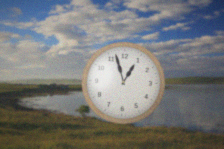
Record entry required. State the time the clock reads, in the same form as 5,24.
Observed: 12,57
